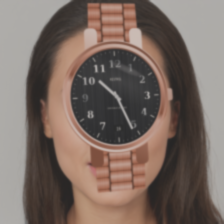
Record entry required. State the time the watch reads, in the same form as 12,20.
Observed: 10,26
